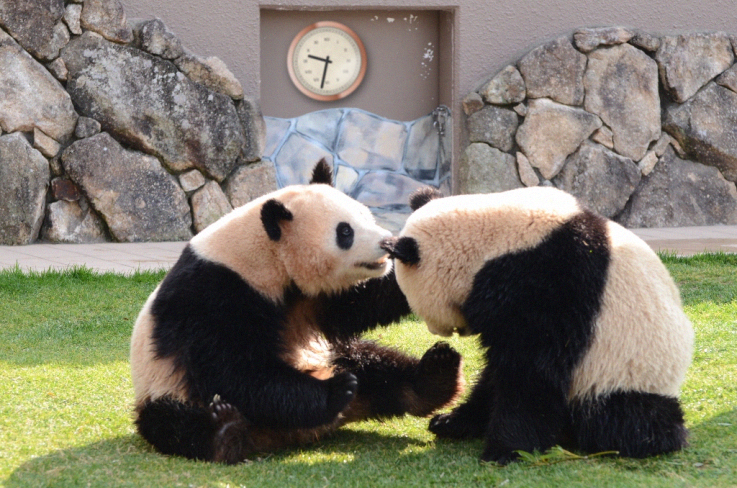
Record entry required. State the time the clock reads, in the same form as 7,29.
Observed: 9,32
